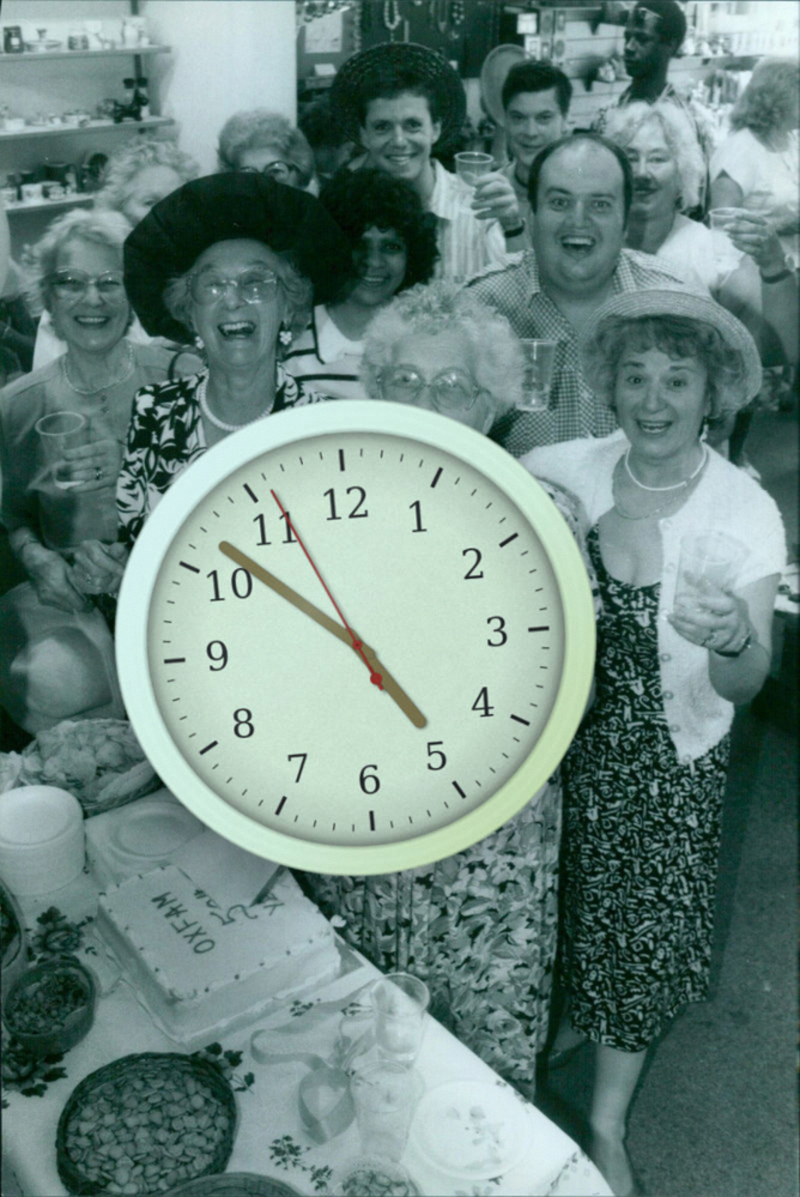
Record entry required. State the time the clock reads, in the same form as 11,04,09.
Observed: 4,51,56
